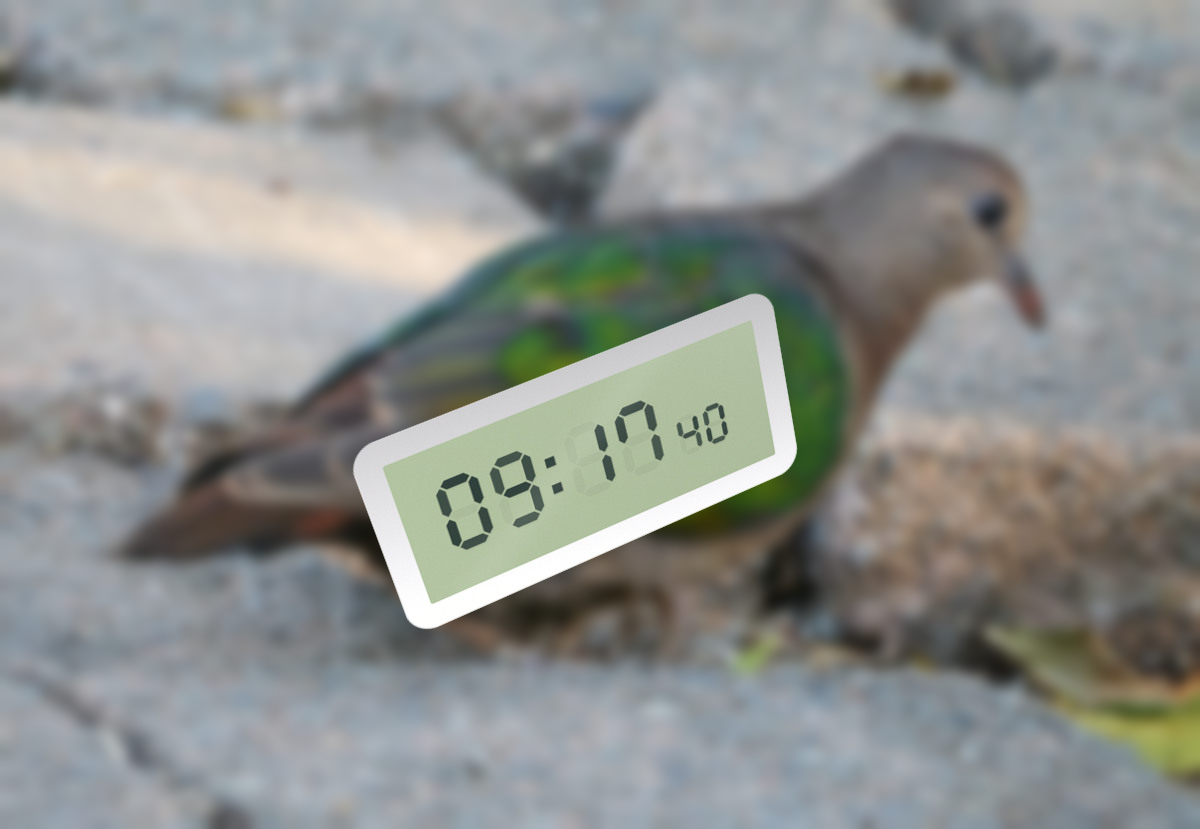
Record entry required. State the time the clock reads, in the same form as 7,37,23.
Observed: 9,17,40
